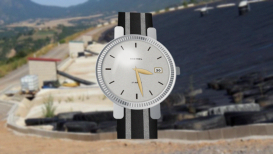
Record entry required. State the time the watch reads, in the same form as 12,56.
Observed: 3,28
